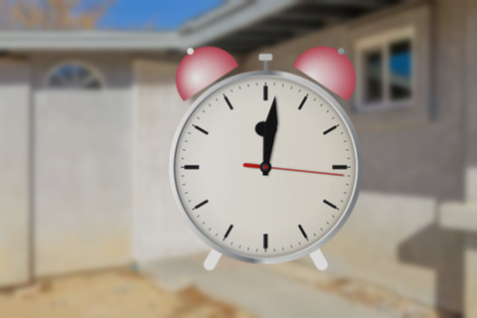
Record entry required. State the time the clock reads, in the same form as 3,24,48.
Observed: 12,01,16
